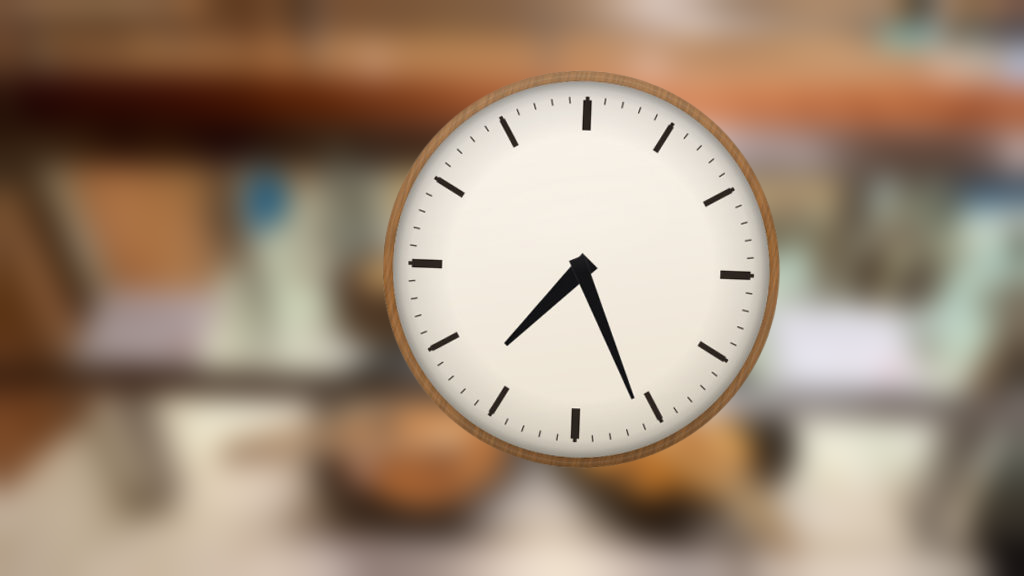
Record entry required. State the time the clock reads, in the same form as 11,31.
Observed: 7,26
